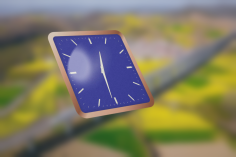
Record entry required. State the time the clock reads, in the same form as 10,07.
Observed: 12,31
